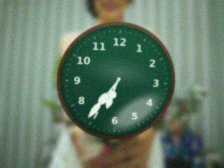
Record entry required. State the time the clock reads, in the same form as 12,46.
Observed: 6,36
